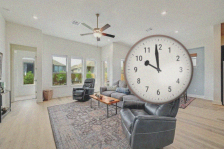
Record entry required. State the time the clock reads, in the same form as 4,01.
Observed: 9,59
